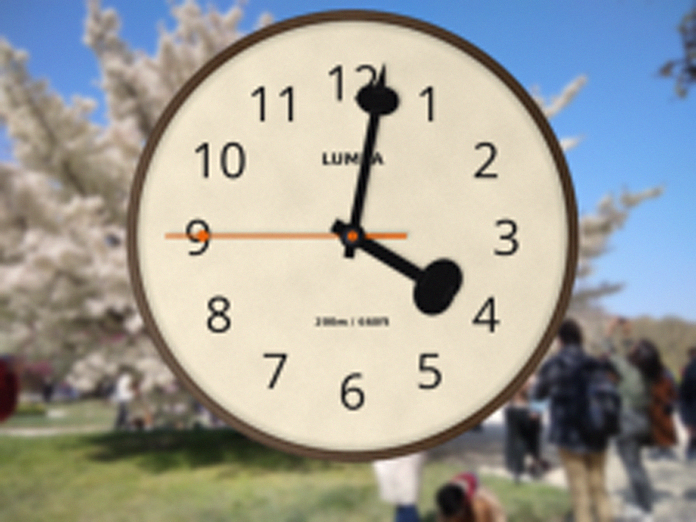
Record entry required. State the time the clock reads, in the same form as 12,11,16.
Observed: 4,01,45
